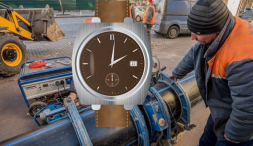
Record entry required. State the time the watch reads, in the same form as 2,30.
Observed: 2,01
